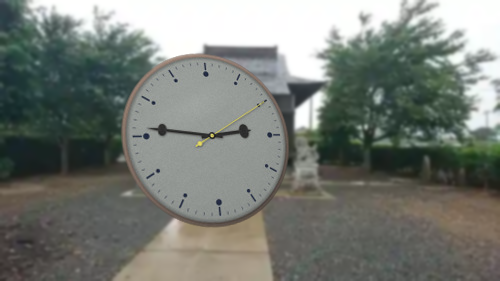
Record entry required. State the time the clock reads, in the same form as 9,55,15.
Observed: 2,46,10
